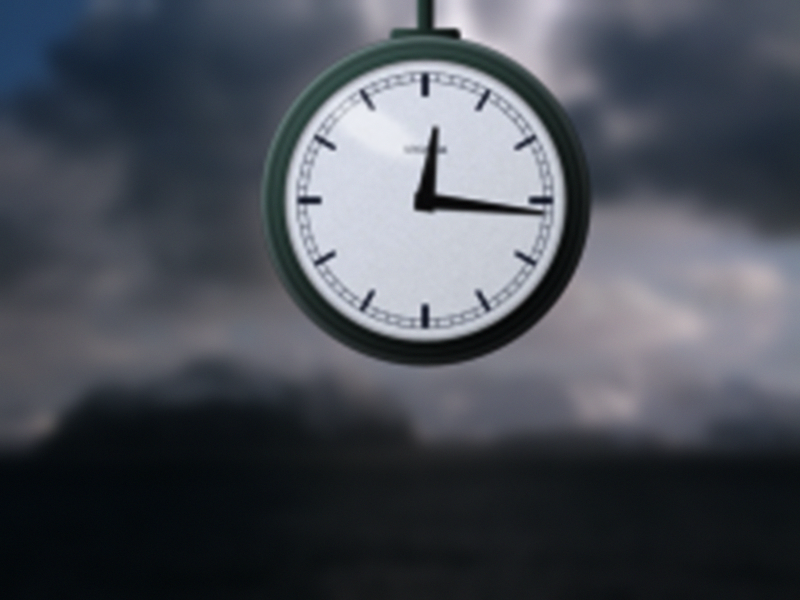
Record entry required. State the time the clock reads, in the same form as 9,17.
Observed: 12,16
